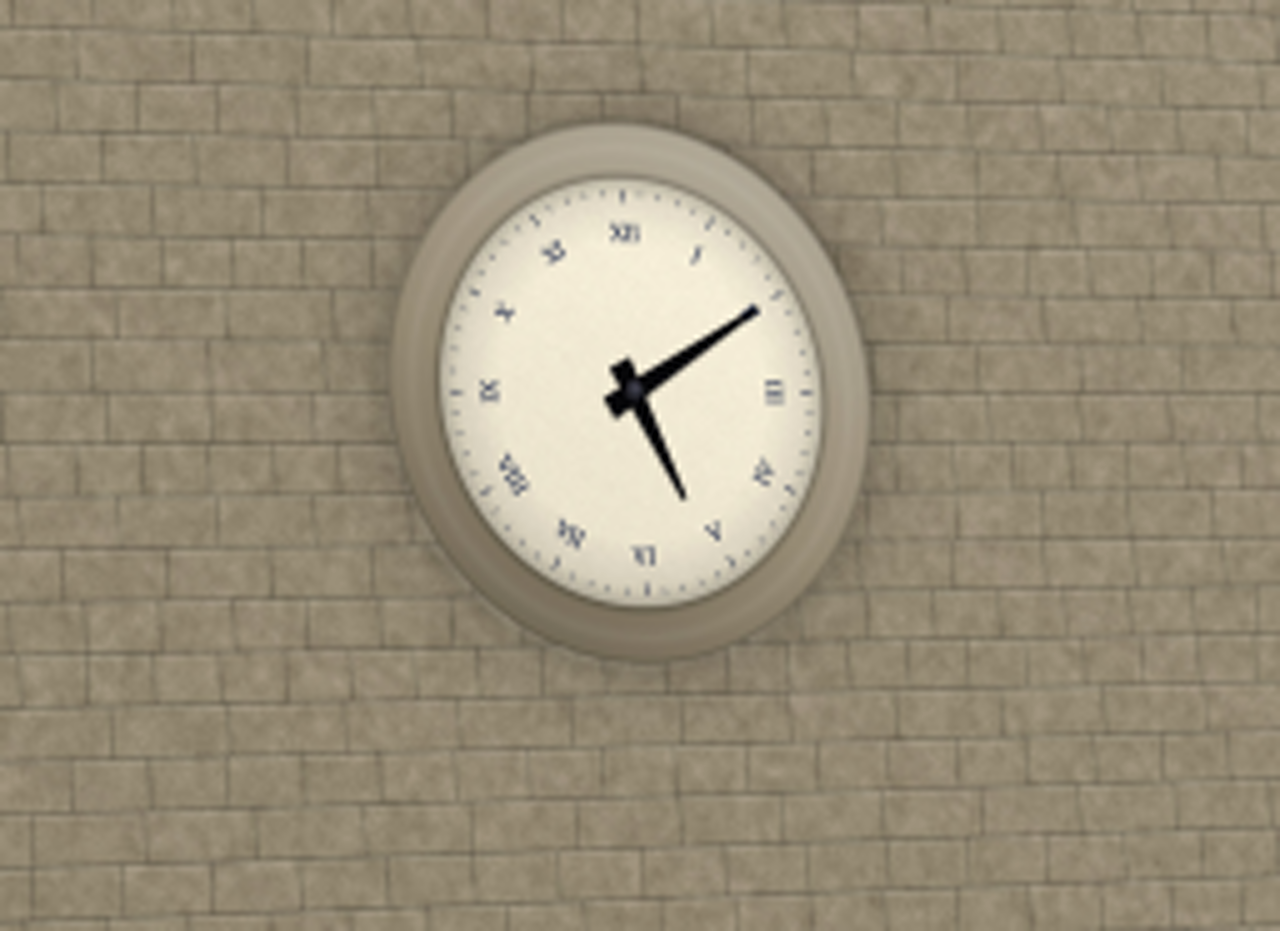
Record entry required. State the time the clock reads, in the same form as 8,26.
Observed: 5,10
